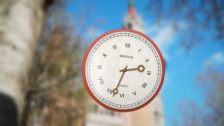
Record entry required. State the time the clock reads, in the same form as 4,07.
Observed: 2,33
